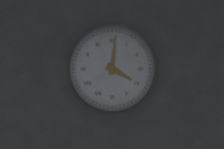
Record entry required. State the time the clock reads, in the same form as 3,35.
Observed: 4,01
